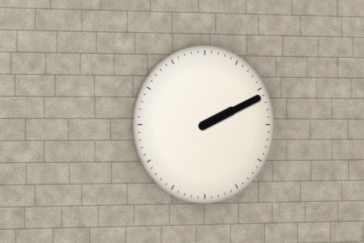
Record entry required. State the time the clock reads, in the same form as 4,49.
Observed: 2,11
